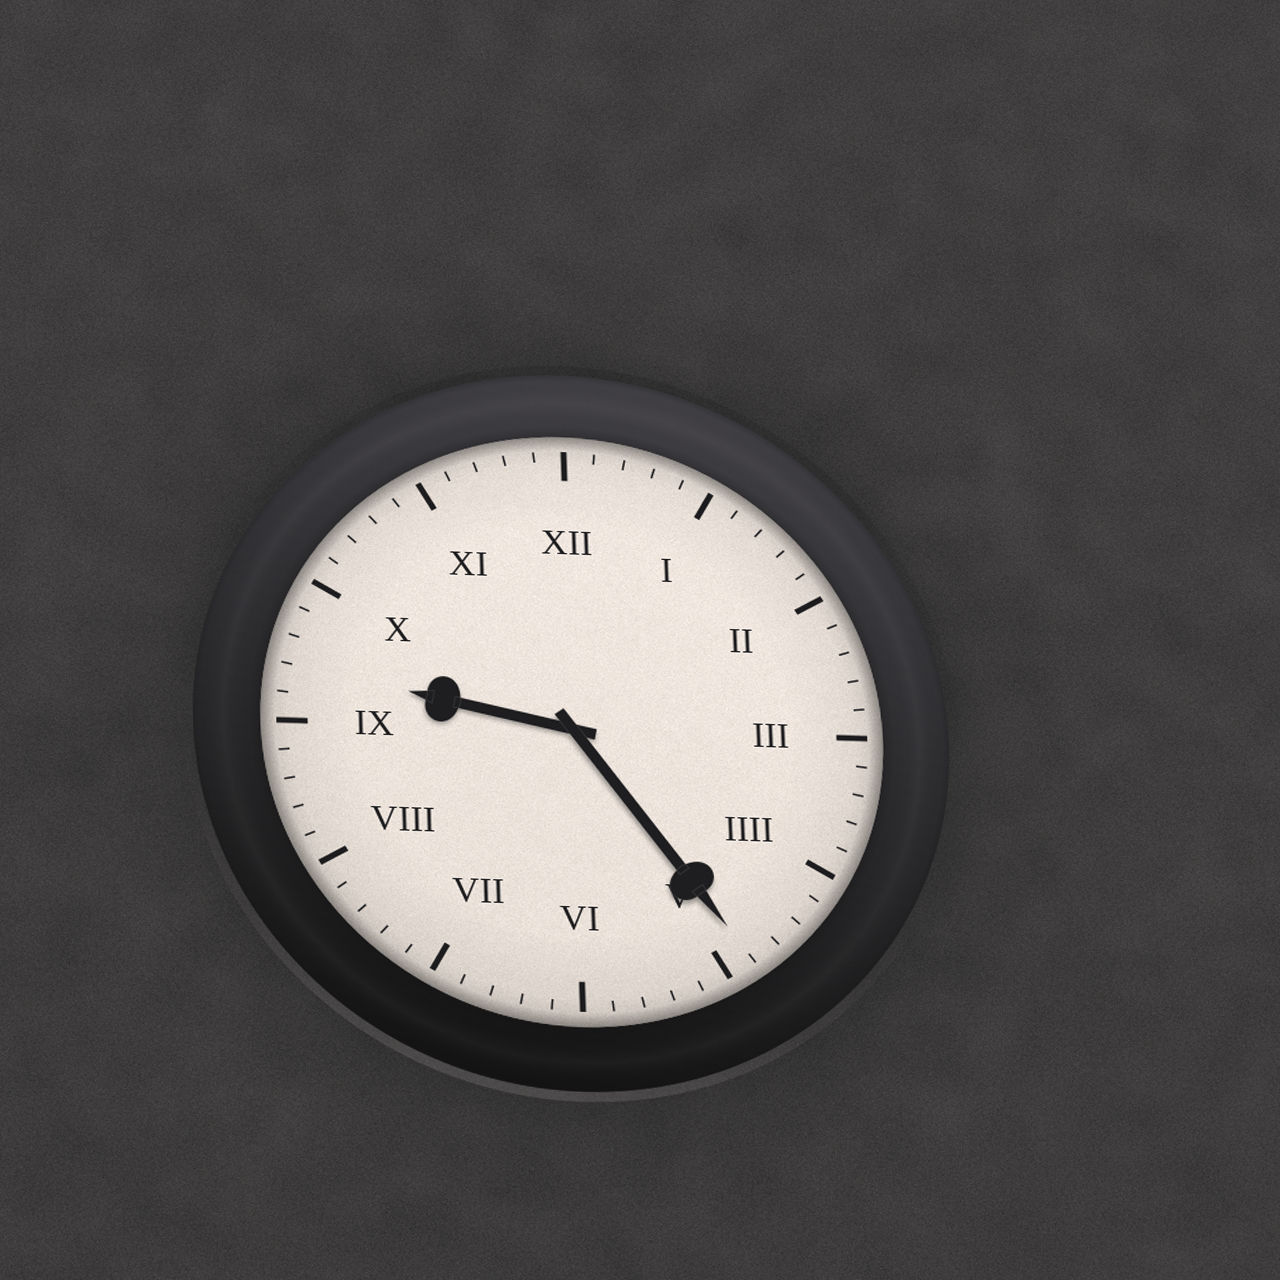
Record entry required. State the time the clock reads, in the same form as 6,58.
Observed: 9,24
